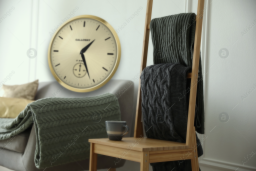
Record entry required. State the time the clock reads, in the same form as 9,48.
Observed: 1,26
